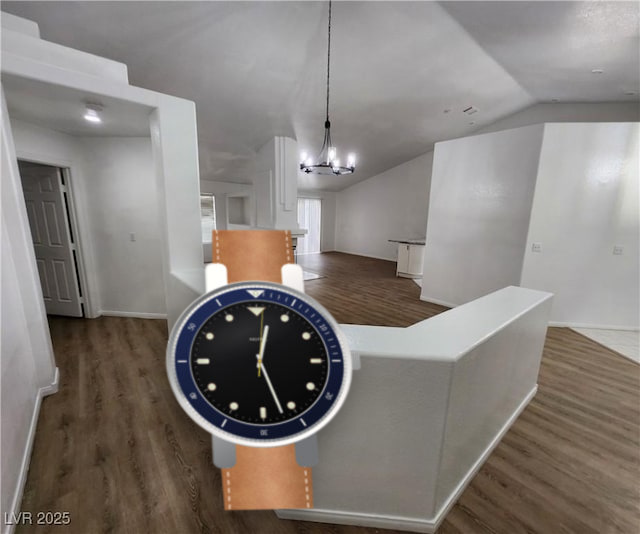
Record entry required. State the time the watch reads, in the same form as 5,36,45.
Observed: 12,27,01
